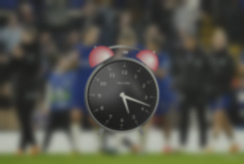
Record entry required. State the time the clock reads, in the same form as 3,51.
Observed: 5,18
